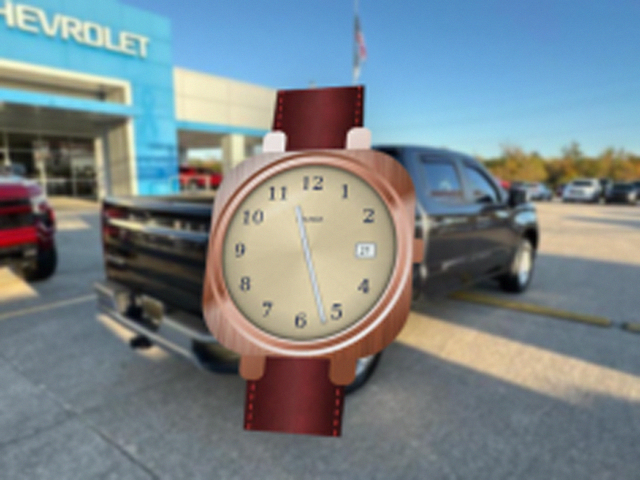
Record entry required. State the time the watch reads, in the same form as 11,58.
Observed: 11,27
